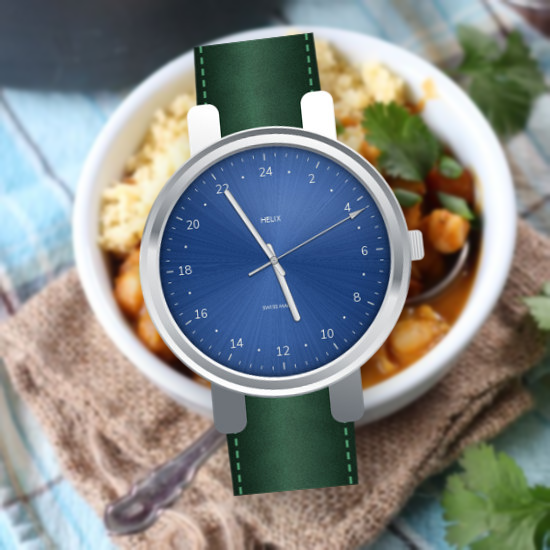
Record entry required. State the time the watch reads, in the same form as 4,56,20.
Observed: 10,55,11
